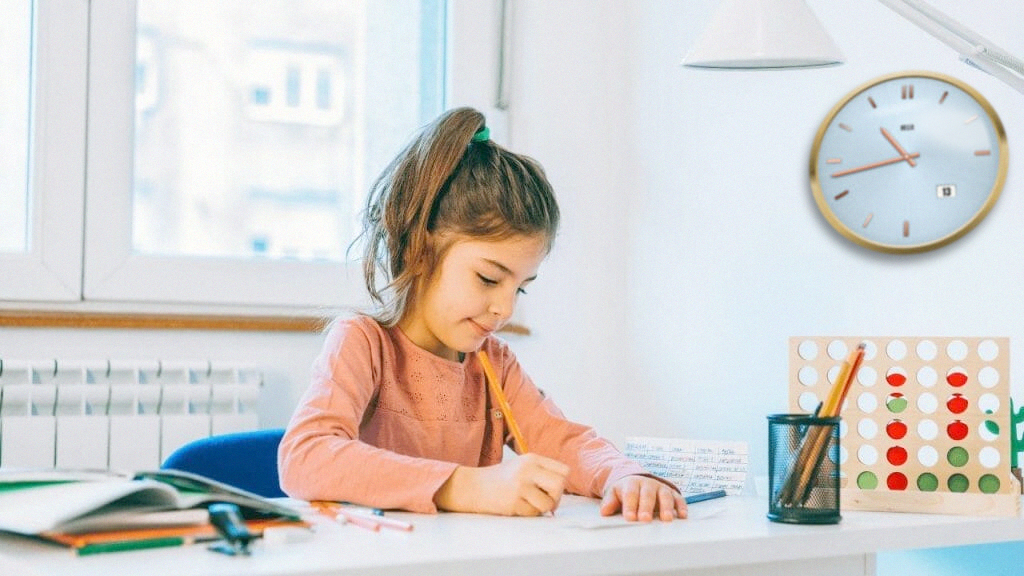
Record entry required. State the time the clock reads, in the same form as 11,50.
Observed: 10,43
